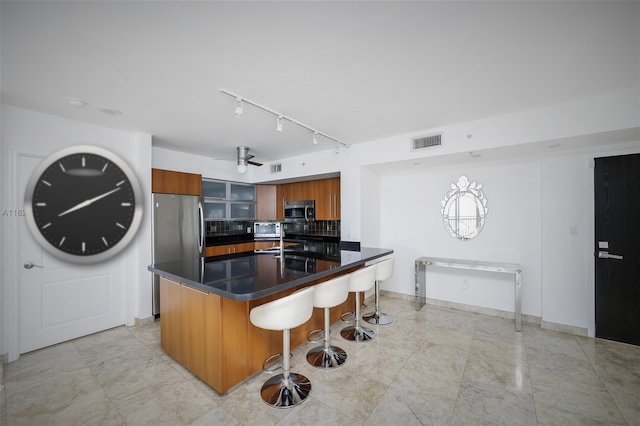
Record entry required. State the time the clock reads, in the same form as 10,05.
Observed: 8,11
